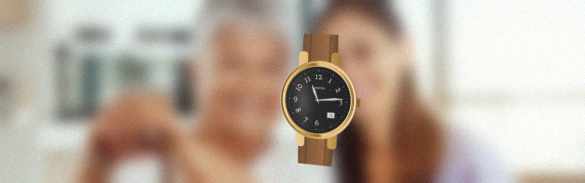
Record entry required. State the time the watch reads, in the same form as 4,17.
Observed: 11,14
